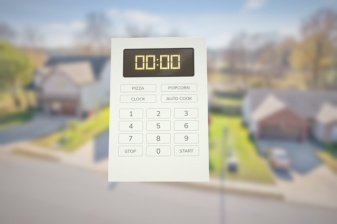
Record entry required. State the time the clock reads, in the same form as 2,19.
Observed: 0,00
